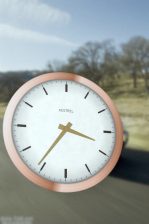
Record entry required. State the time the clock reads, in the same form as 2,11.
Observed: 3,36
